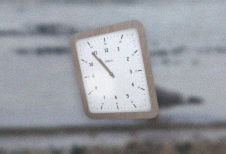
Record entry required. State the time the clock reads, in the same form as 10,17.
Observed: 10,54
